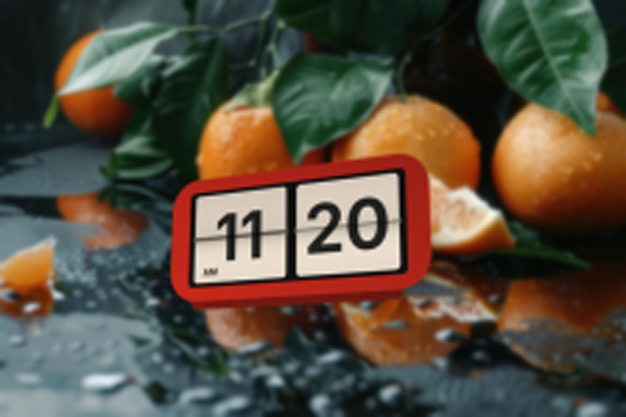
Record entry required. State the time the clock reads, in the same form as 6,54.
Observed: 11,20
